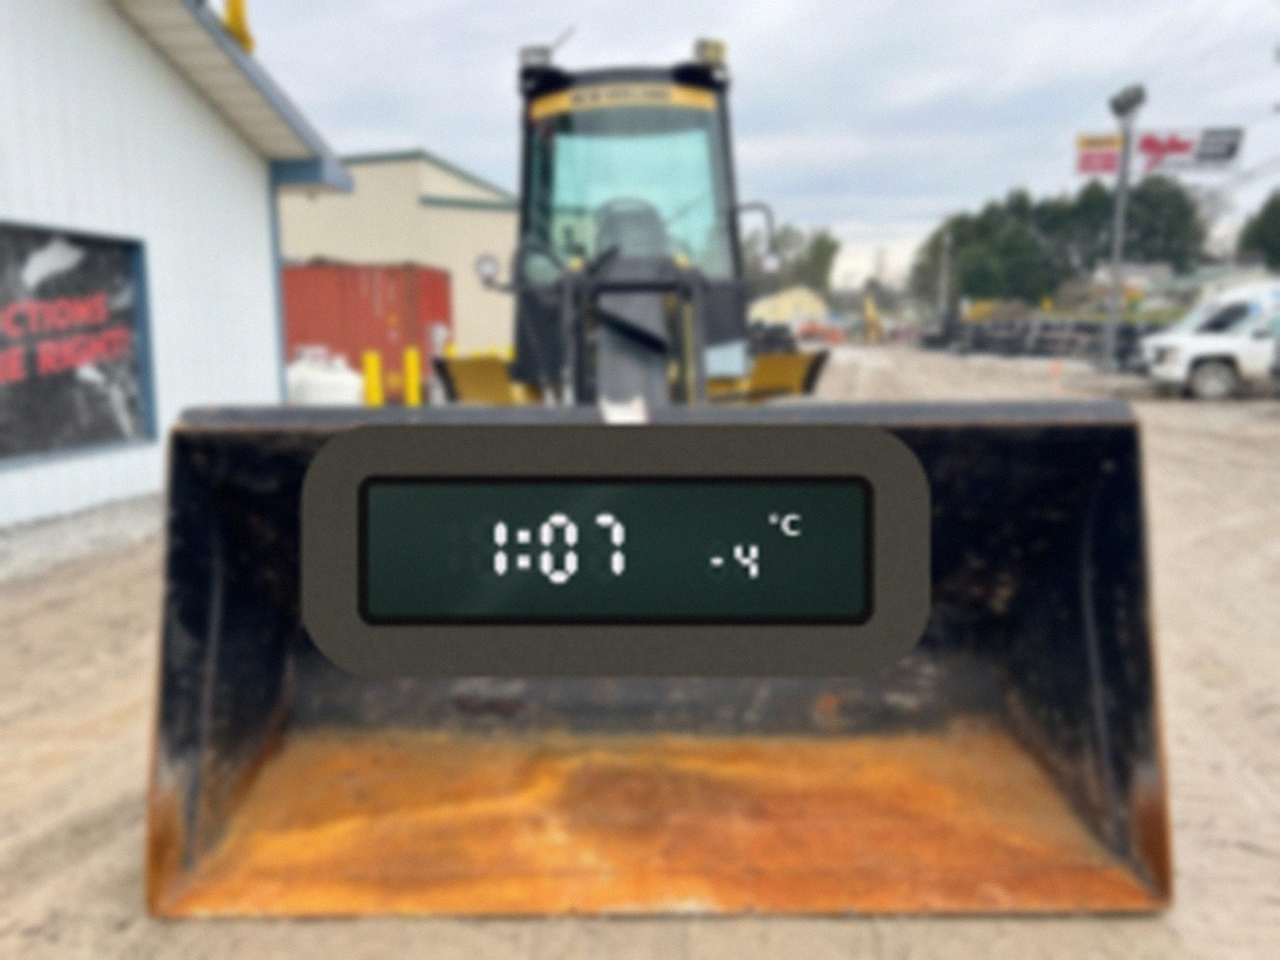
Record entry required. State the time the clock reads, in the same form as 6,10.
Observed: 1,07
